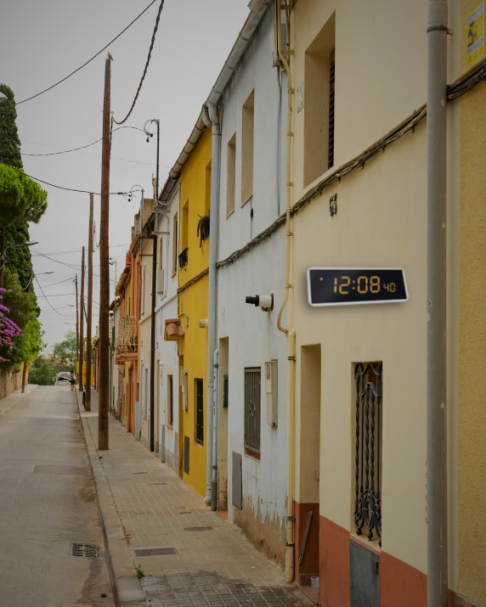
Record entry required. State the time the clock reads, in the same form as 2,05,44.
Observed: 12,08,40
